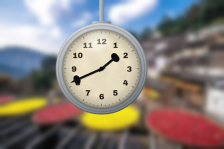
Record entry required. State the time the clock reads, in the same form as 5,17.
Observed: 1,41
